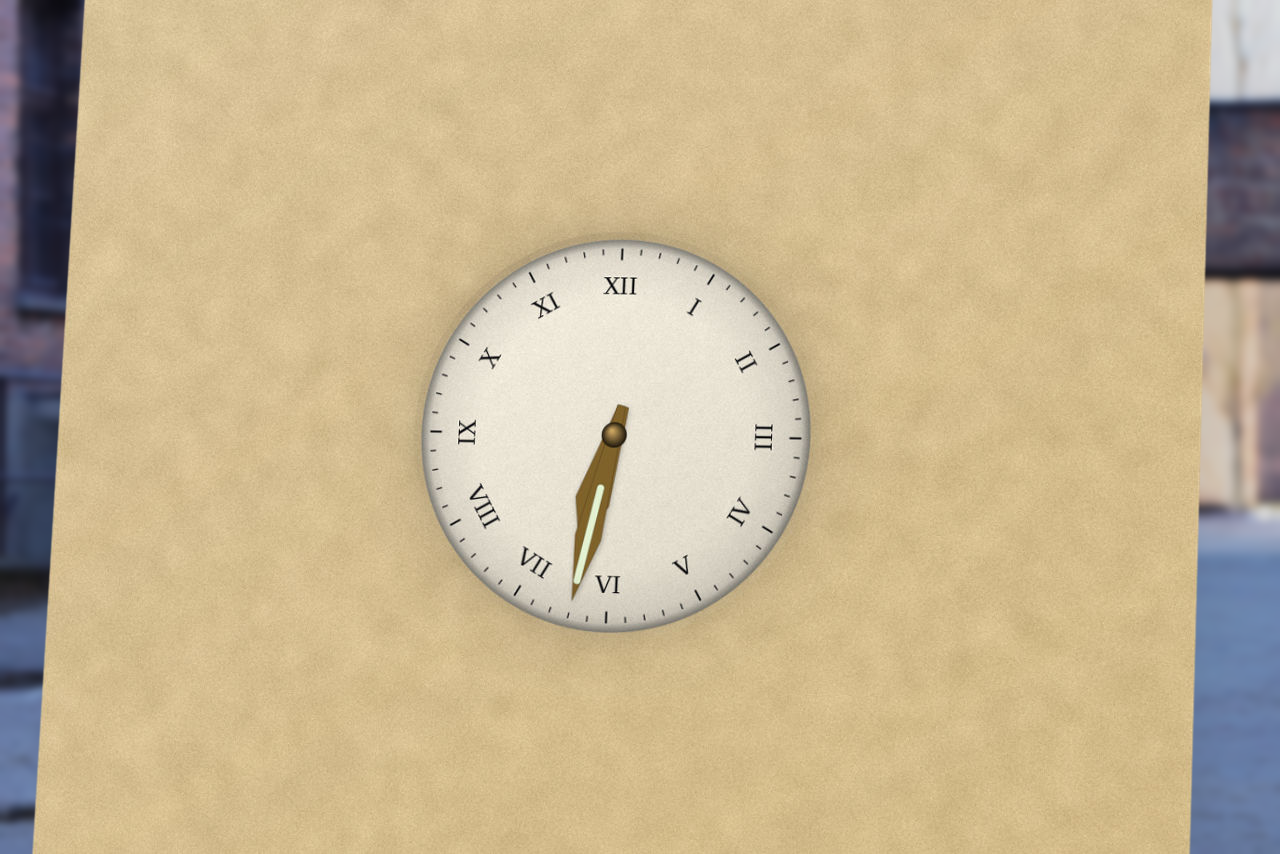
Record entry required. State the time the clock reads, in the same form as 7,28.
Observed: 6,32
